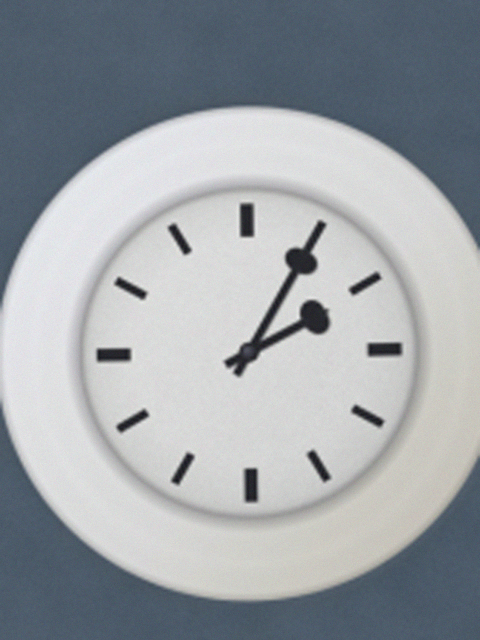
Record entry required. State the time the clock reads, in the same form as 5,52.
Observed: 2,05
